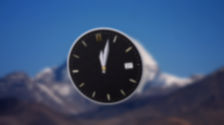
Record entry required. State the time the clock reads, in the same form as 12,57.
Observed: 12,03
